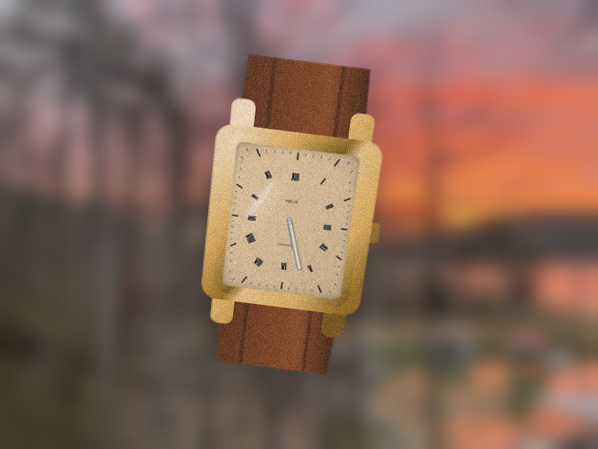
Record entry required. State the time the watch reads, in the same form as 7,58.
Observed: 5,27
